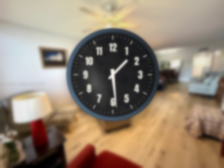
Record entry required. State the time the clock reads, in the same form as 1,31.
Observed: 1,29
